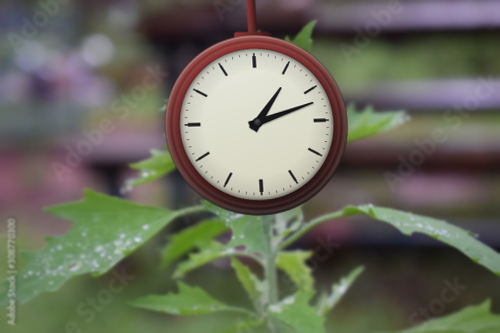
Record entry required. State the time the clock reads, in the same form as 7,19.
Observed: 1,12
